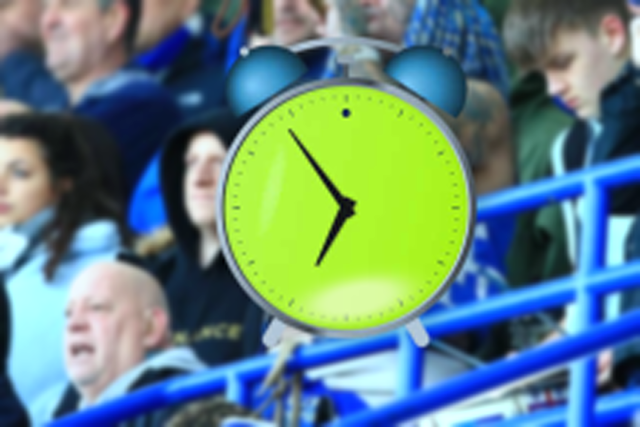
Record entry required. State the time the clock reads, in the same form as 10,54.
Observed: 6,54
